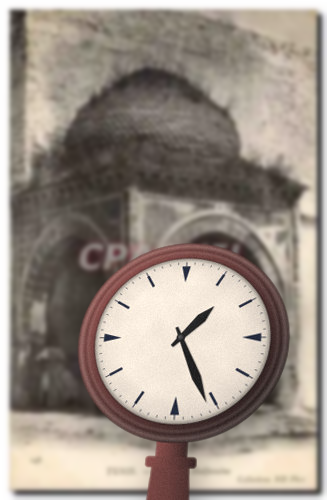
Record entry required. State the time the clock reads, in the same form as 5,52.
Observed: 1,26
